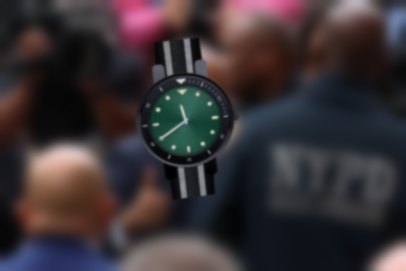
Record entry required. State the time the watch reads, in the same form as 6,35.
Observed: 11,40
